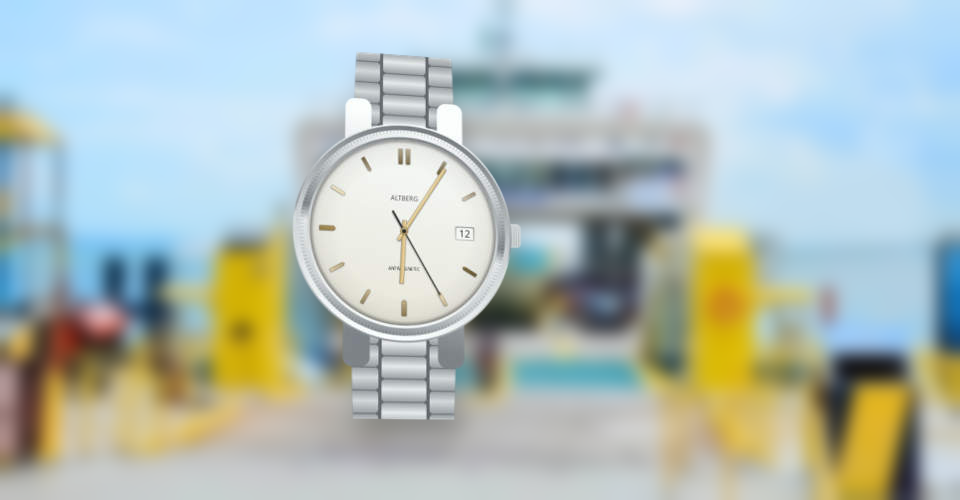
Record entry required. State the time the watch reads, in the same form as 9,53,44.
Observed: 6,05,25
